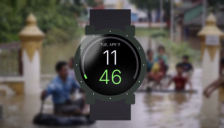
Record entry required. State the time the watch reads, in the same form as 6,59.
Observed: 11,46
